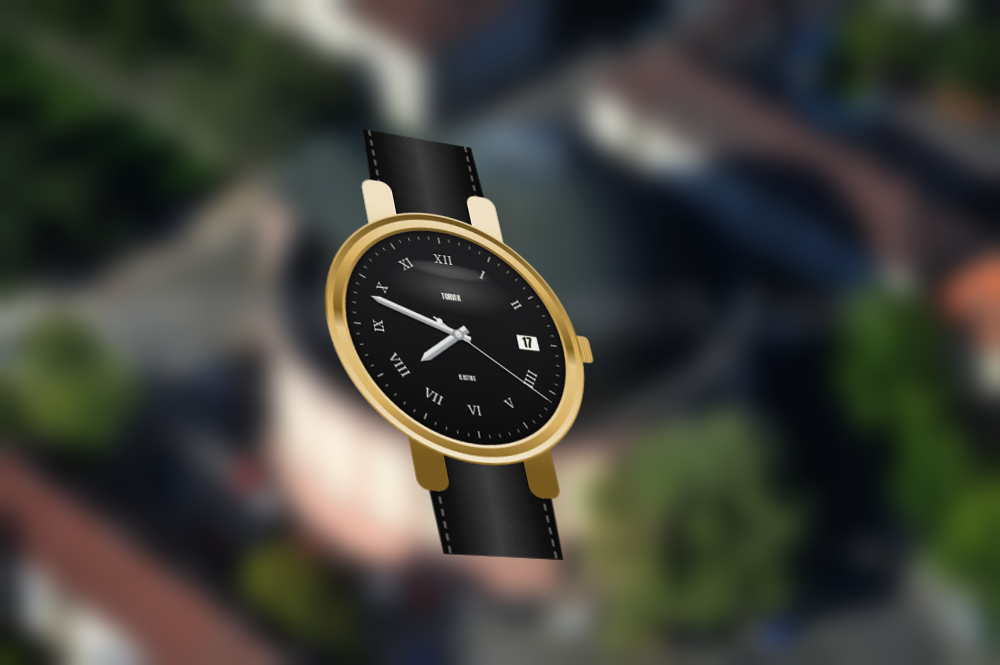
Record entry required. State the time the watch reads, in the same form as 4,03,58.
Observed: 7,48,21
